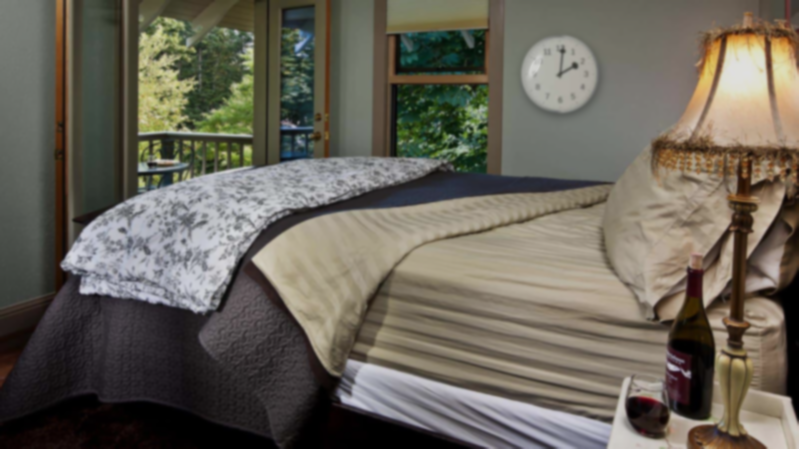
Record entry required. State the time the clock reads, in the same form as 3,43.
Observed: 2,01
